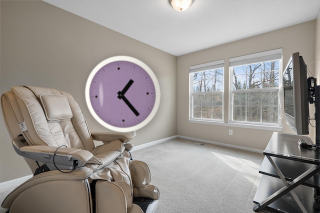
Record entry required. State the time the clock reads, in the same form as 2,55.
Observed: 1,24
